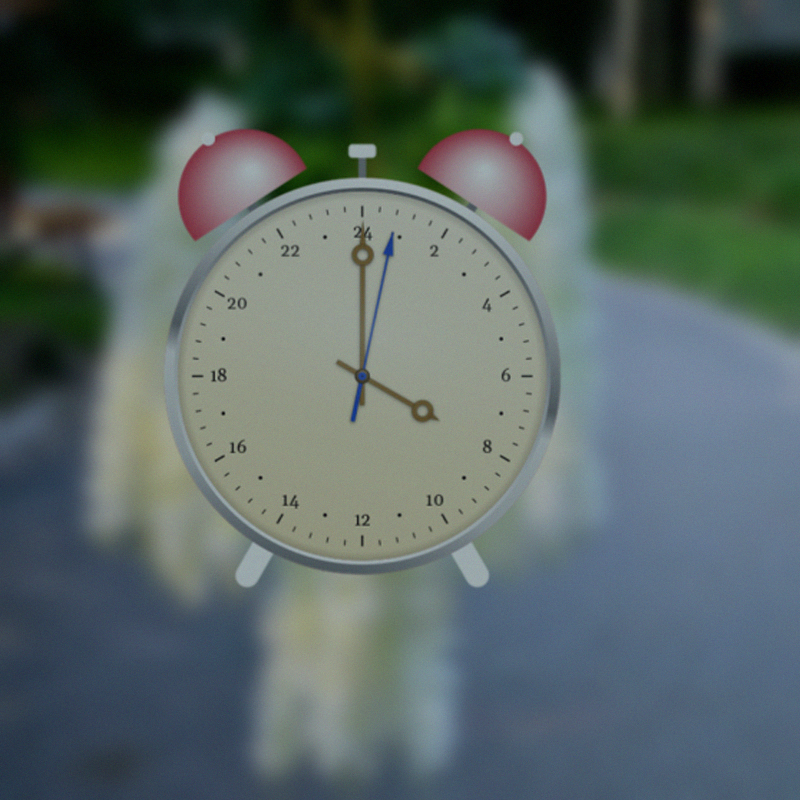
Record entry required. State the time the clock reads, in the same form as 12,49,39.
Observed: 8,00,02
